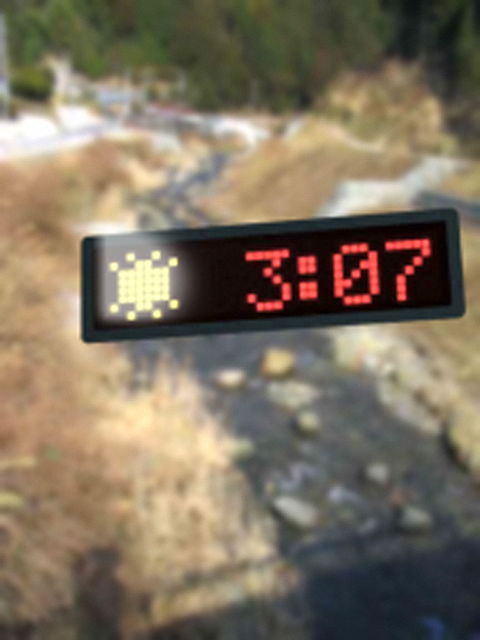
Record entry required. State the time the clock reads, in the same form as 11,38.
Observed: 3,07
